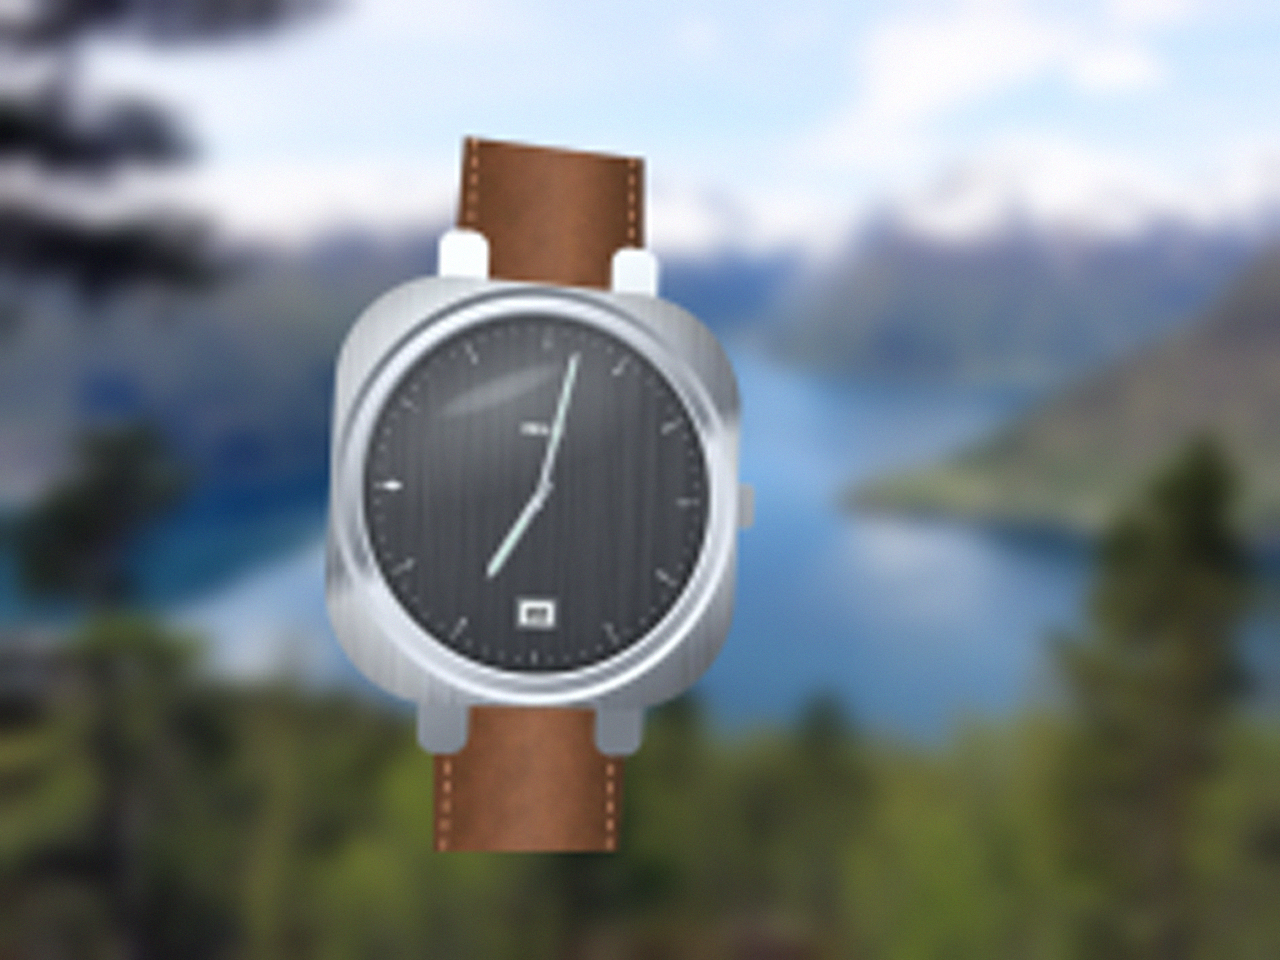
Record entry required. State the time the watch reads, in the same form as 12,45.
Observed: 7,02
